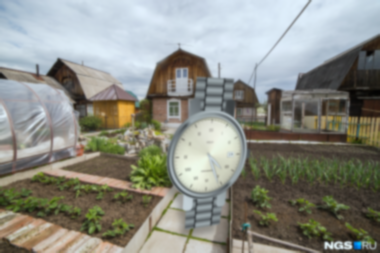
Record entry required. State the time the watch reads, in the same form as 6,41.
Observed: 4,26
